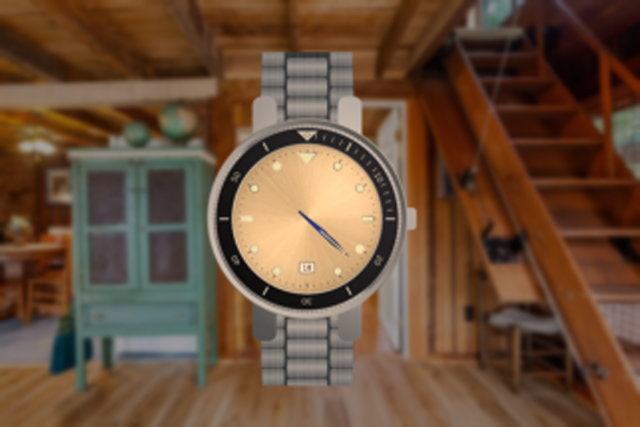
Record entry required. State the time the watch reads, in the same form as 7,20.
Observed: 4,22
